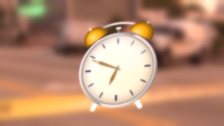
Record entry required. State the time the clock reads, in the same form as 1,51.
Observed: 6,49
